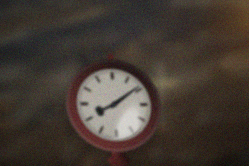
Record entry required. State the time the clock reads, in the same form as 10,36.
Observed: 8,09
